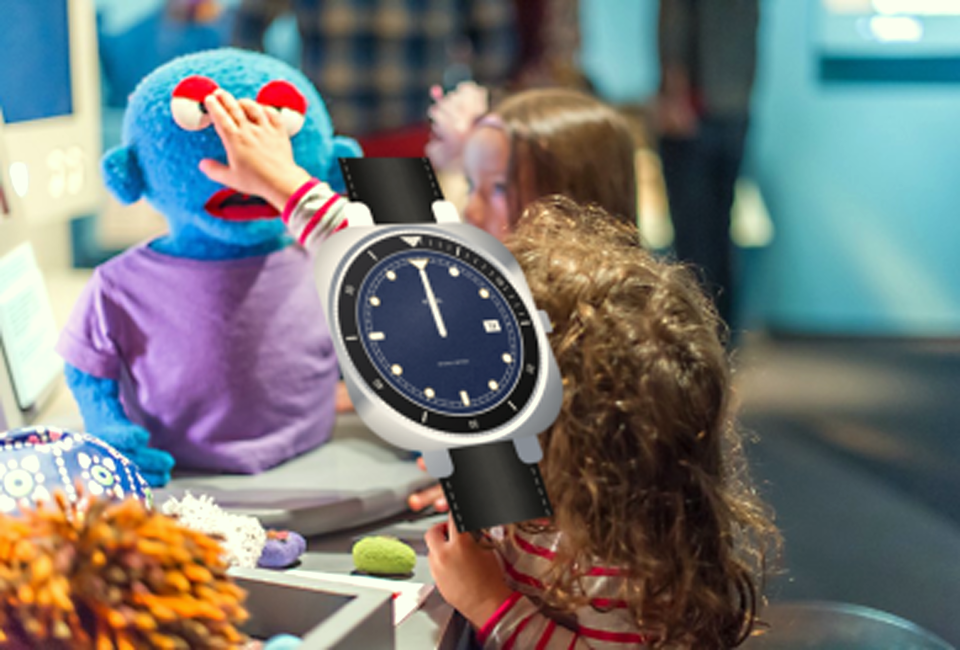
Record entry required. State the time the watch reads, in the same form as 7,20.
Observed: 12,00
